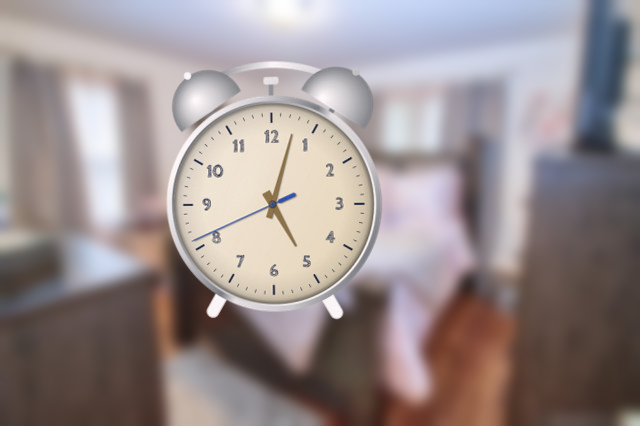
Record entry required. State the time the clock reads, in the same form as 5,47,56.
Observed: 5,02,41
